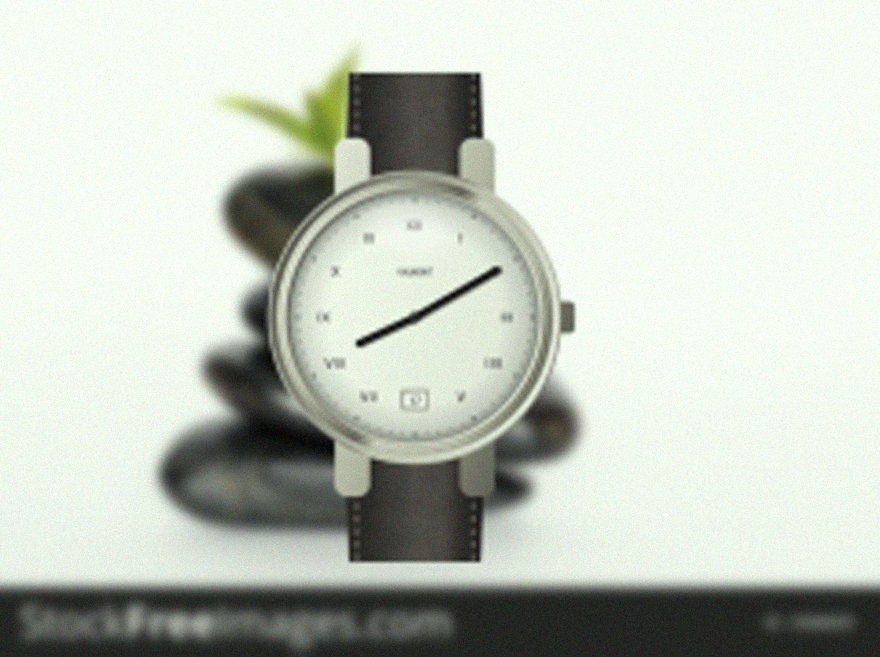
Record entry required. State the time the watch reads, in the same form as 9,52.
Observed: 8,10
